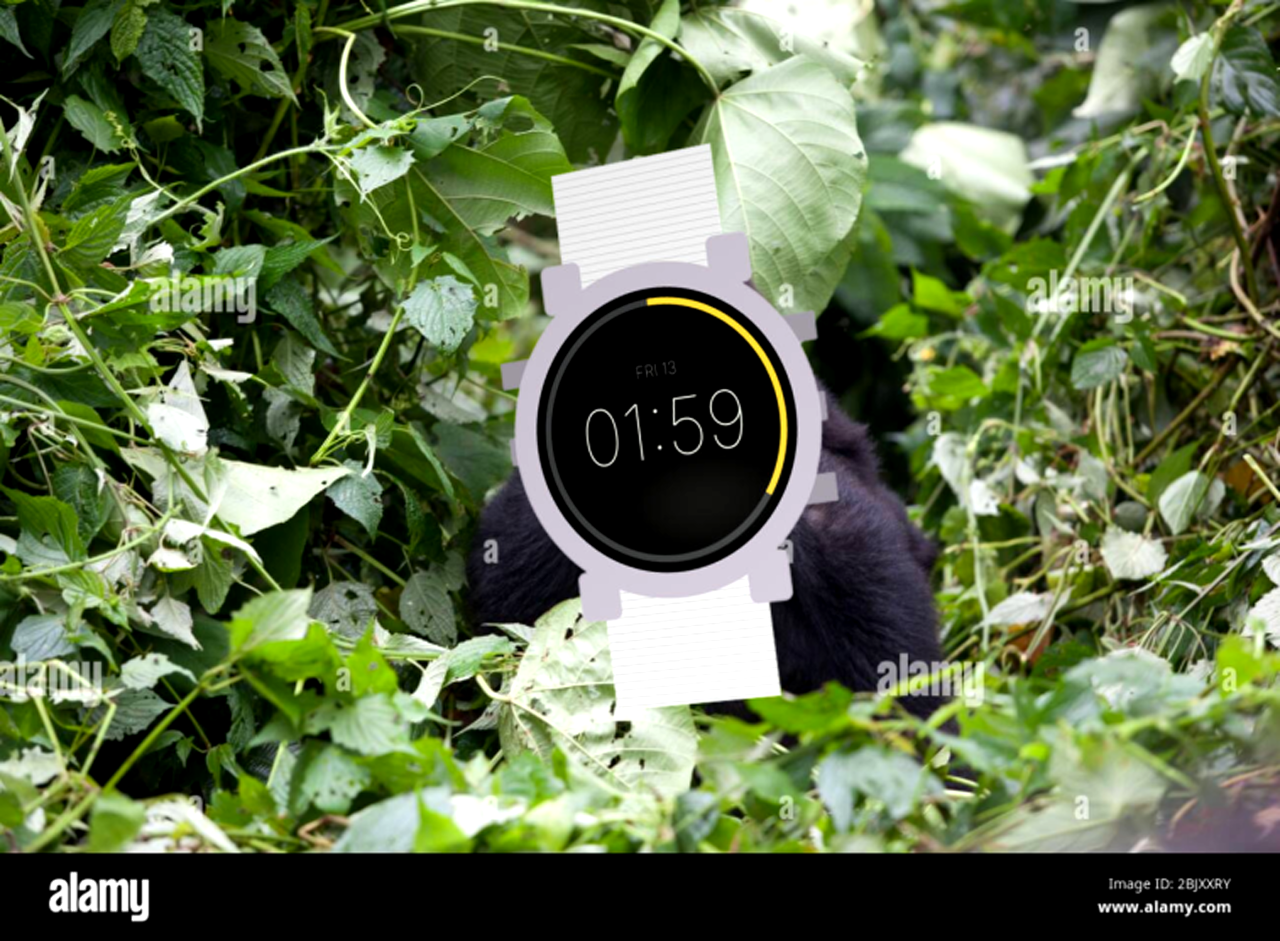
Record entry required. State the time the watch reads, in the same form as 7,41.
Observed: 1,59
